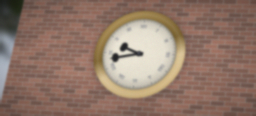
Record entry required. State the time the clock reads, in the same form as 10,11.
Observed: 9,43
